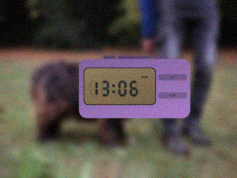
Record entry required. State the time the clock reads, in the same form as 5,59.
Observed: 13,06
